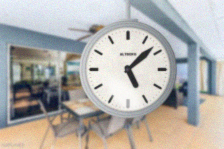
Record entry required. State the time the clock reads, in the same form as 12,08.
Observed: 5,08
